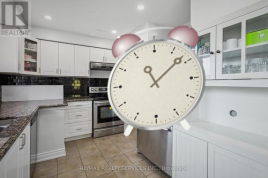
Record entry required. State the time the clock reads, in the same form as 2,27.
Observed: 11,08
